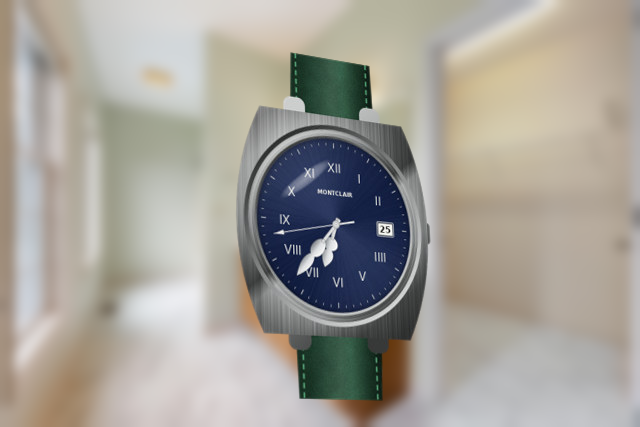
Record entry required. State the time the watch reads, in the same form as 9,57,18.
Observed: 6,36,43
